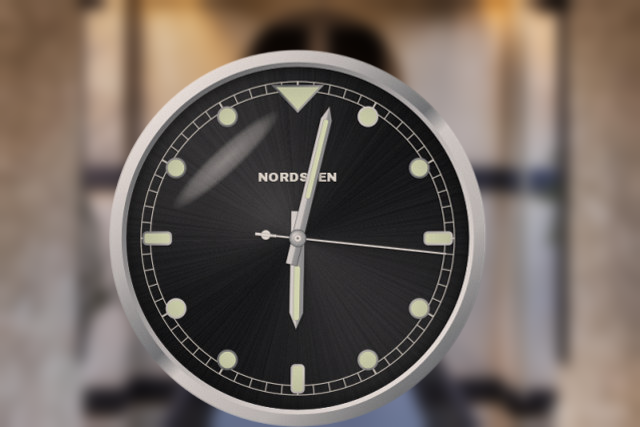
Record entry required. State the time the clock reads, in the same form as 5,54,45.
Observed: 6,02,16
